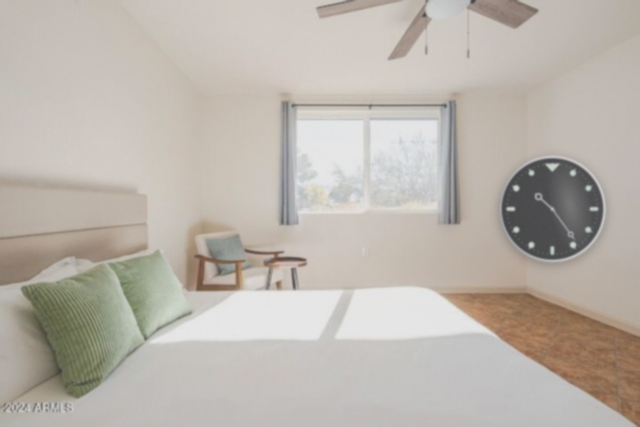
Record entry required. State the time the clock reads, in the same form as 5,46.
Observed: 10,24
